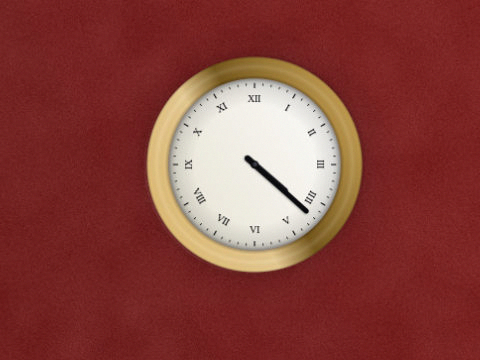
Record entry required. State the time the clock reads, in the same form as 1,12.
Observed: 4,22
